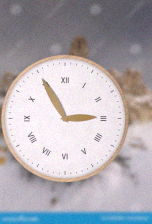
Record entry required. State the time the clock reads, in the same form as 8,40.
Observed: 2,55
